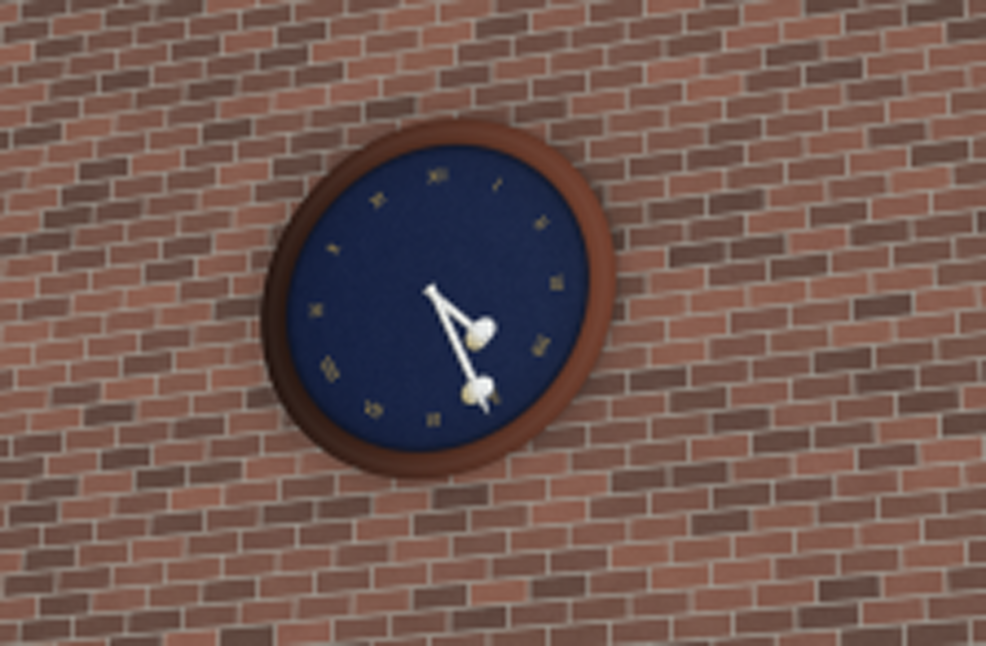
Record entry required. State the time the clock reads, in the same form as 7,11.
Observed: 4,26
